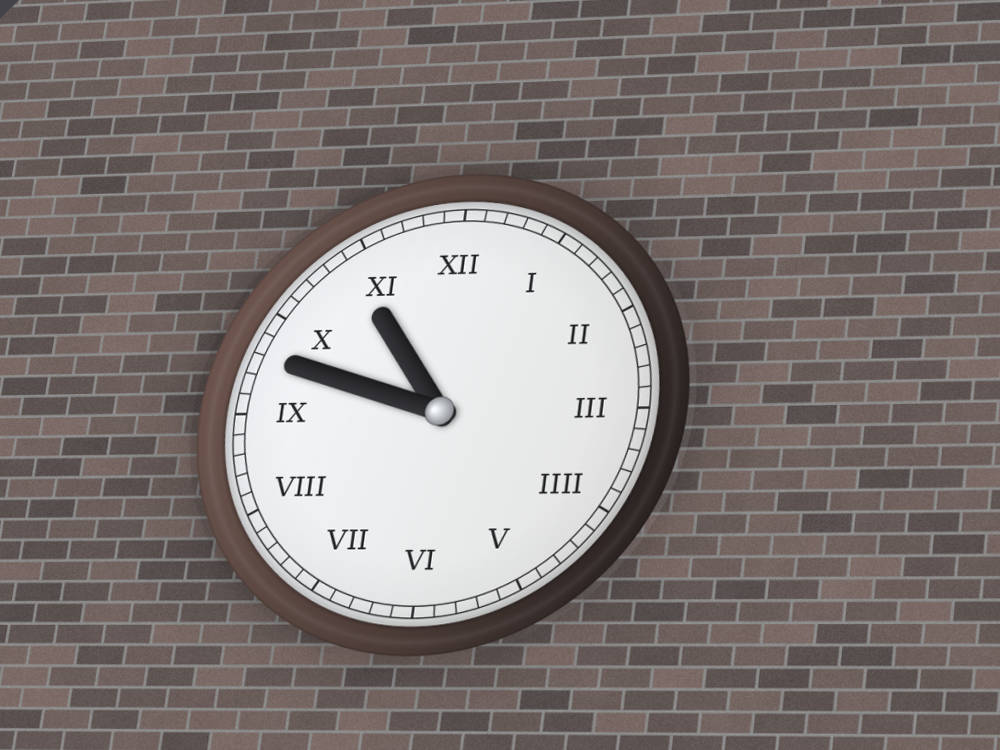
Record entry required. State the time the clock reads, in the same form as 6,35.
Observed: 10,48
